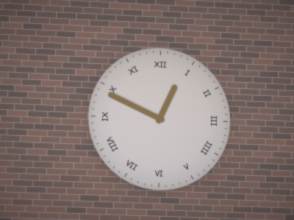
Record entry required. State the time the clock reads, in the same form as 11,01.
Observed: 12,49
